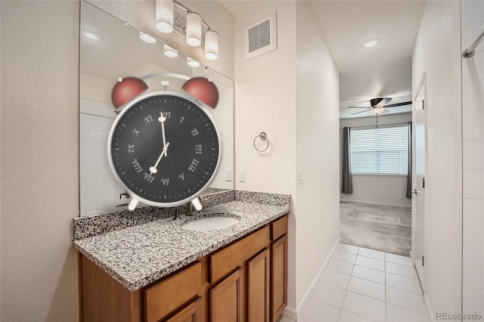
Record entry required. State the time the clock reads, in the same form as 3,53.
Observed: 6,59
